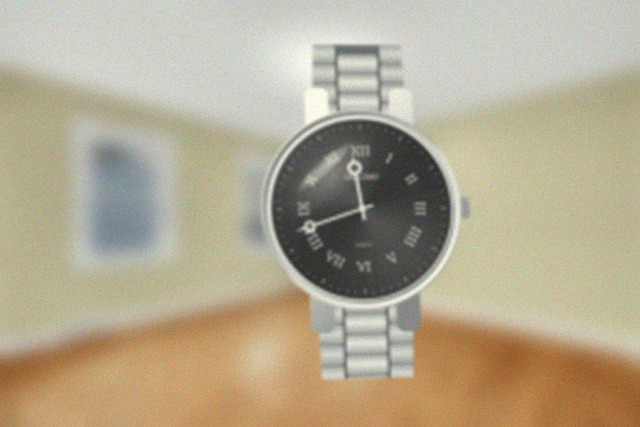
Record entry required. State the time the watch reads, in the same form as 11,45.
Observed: 11,42
